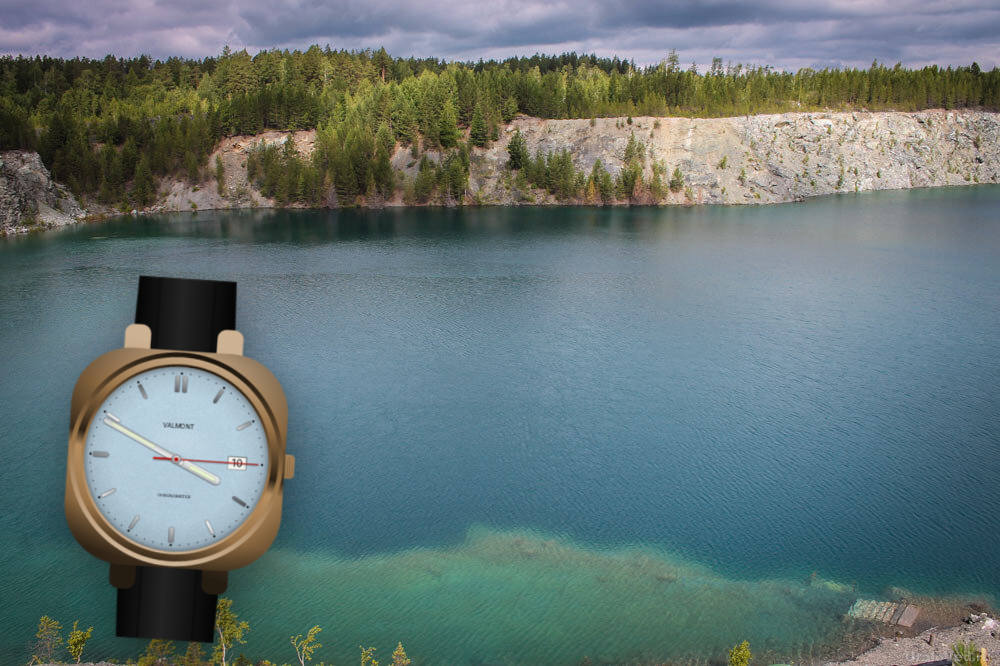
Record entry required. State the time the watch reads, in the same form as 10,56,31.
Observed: 3,49,15
